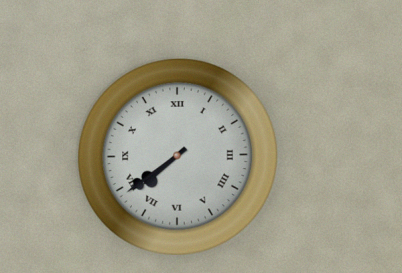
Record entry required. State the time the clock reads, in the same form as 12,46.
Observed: 7,39
